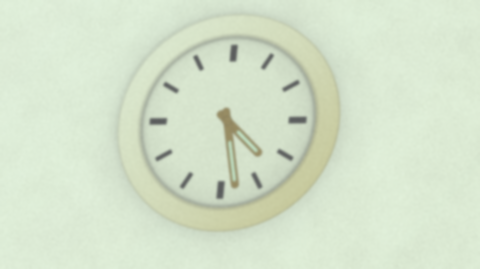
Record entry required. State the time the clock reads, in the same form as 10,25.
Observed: 4,28
